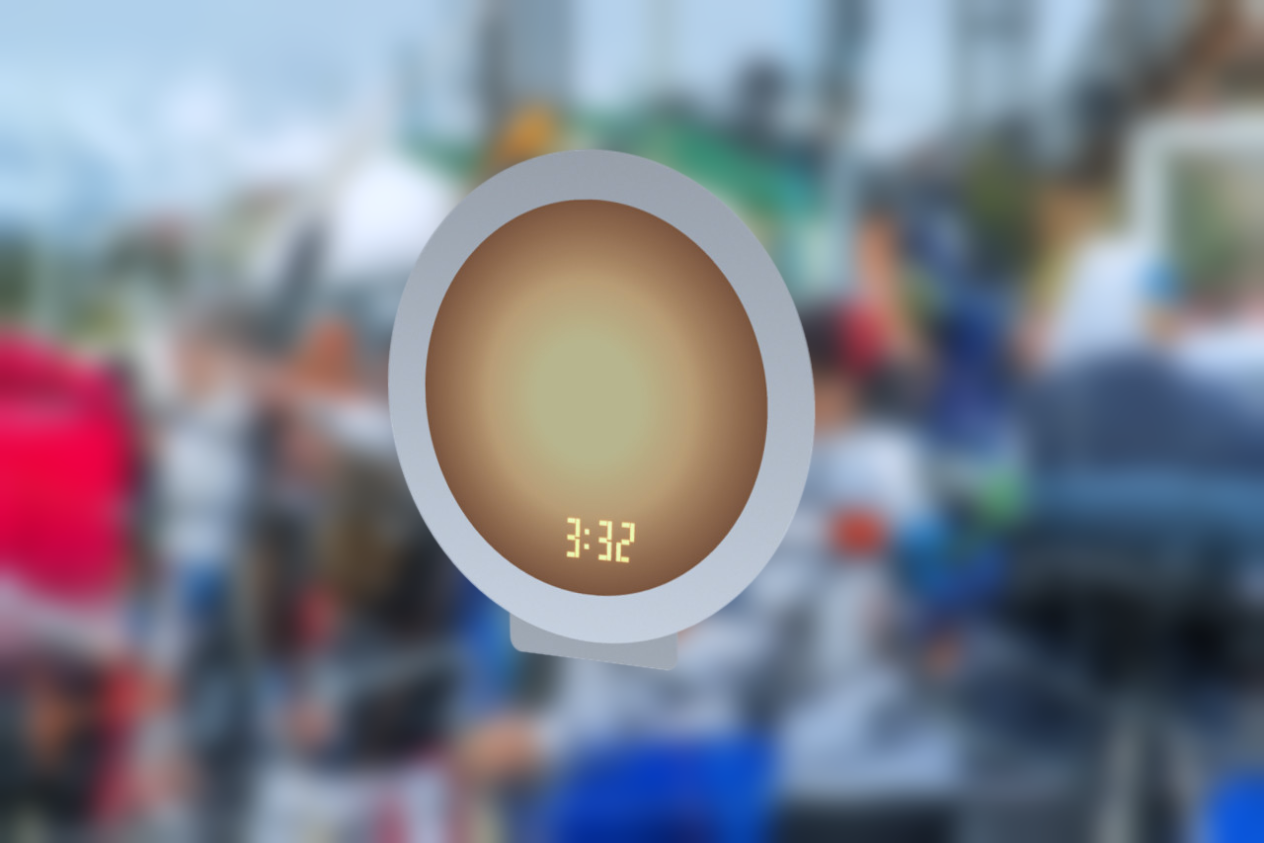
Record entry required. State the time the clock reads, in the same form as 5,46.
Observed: 3,32
